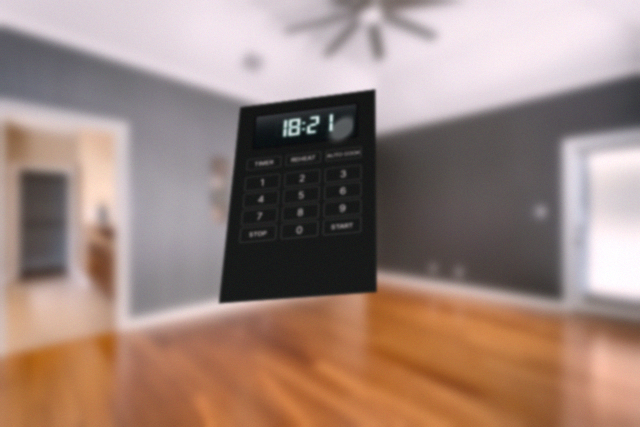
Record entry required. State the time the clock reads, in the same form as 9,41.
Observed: 18,21
